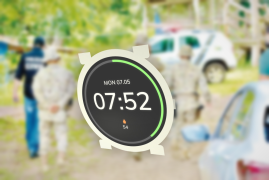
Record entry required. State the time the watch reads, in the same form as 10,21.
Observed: 7,52
